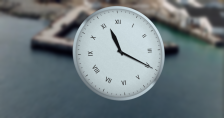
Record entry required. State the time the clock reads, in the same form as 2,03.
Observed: 11,20
